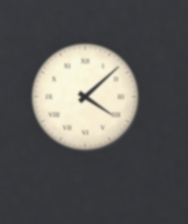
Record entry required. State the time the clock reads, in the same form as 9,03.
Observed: 4,08
